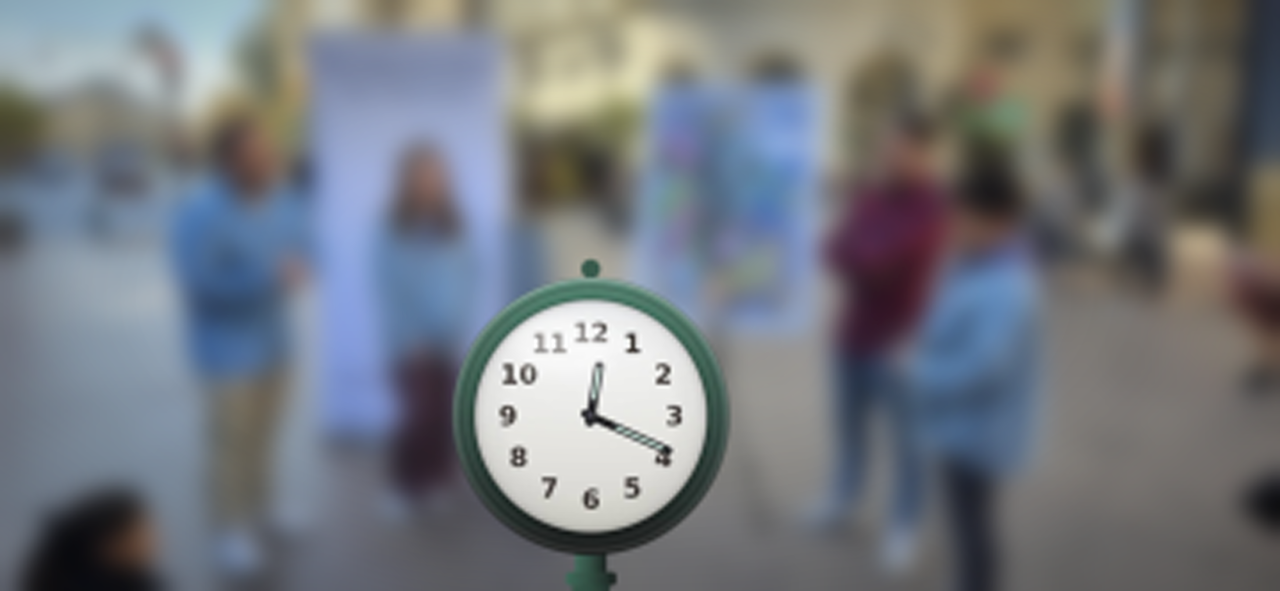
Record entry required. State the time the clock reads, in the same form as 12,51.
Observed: 12,19
